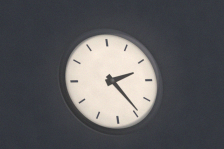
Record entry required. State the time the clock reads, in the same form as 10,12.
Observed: 2,24
